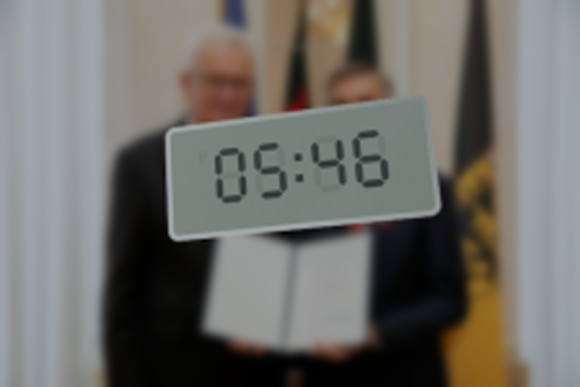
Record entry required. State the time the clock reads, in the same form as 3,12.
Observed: 5,46
